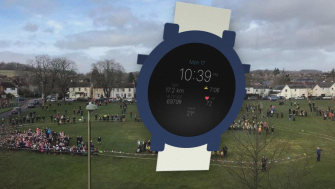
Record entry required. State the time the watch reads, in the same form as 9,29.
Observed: 10,39
